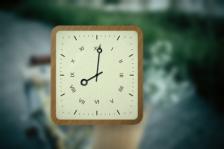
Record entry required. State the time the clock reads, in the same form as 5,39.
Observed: 8,01
